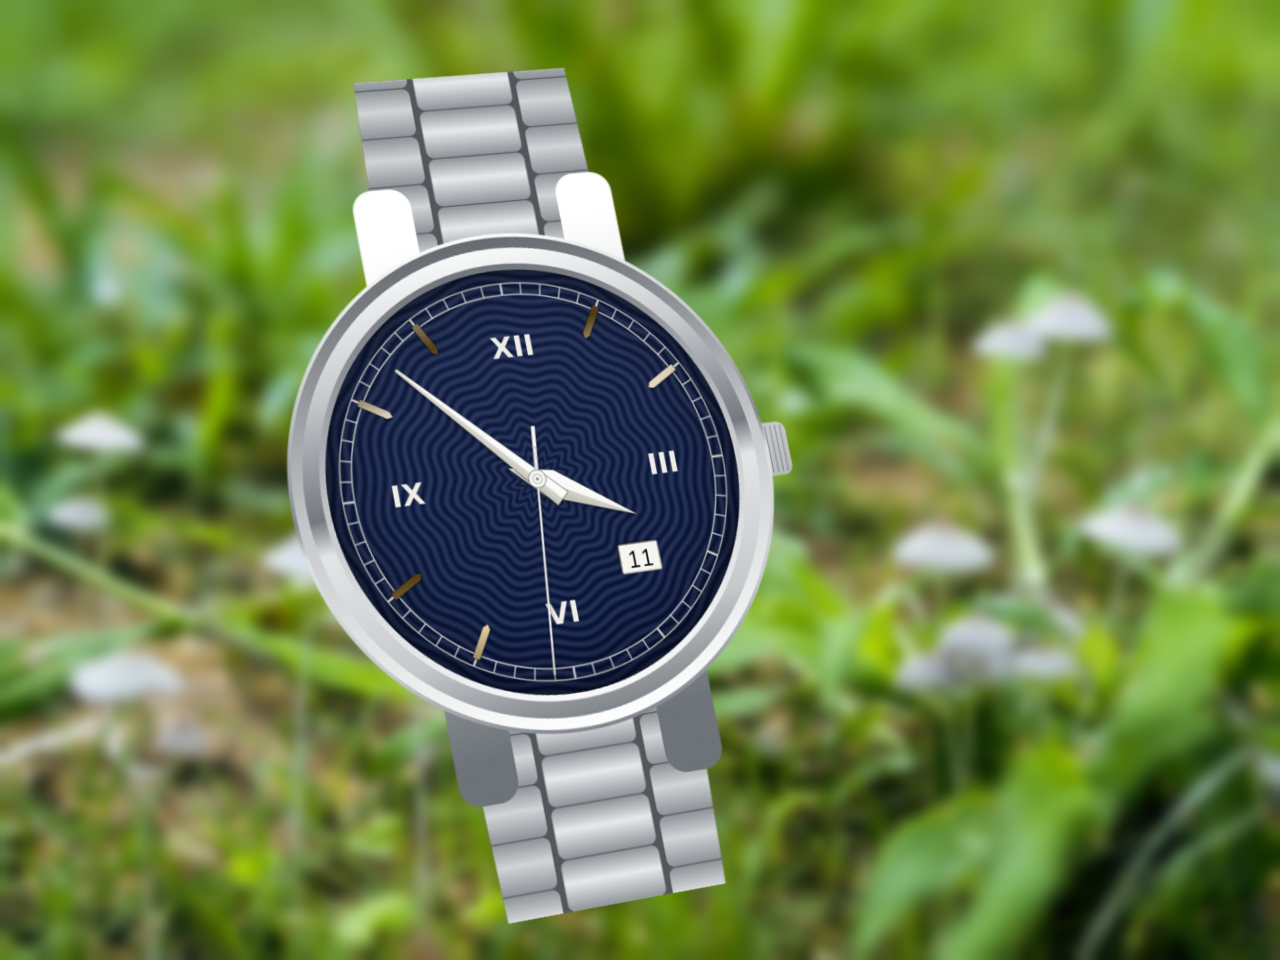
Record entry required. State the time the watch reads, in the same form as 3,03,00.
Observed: 3,52,31
